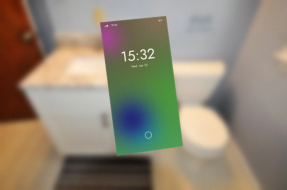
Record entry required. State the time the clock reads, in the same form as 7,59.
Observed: 15,32
